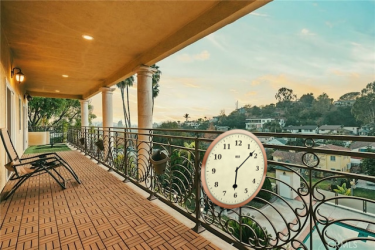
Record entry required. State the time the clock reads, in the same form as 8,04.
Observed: 6,08
